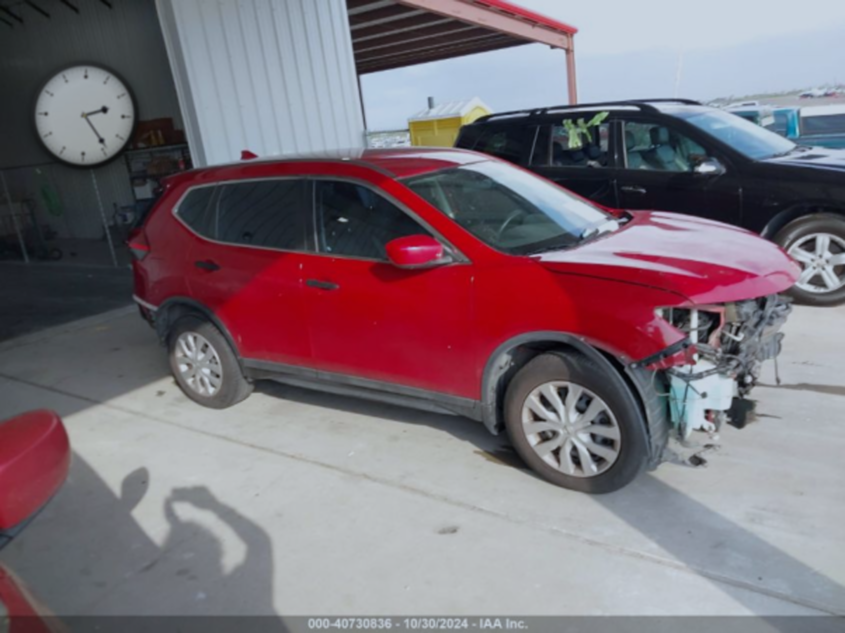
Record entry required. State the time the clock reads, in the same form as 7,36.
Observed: 2,24
